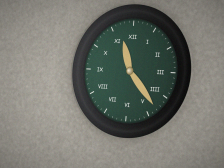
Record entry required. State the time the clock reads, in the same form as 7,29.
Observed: 11,23
